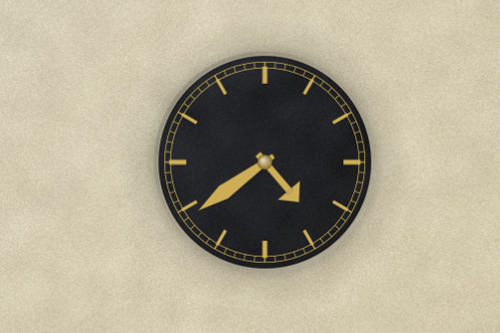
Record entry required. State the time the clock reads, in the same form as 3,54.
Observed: 4,39
